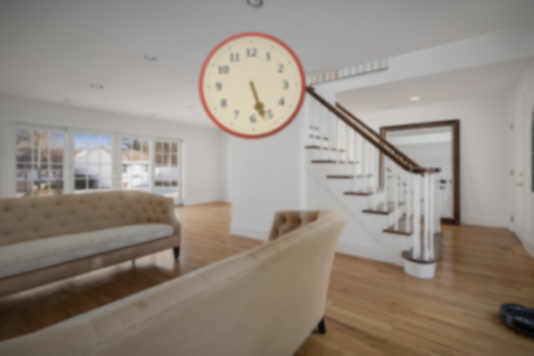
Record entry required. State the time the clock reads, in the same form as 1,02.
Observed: 5,27
